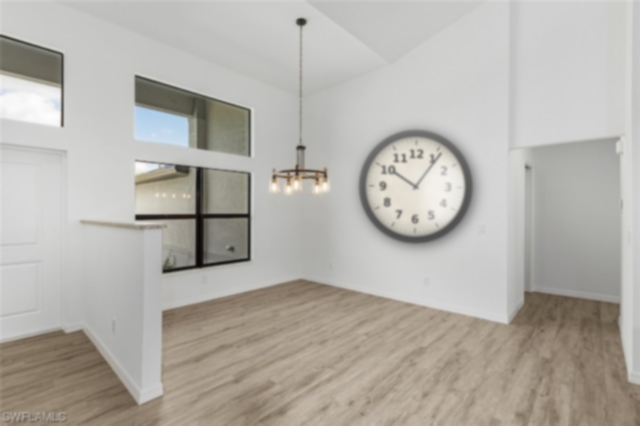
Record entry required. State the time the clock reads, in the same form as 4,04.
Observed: 10,06
